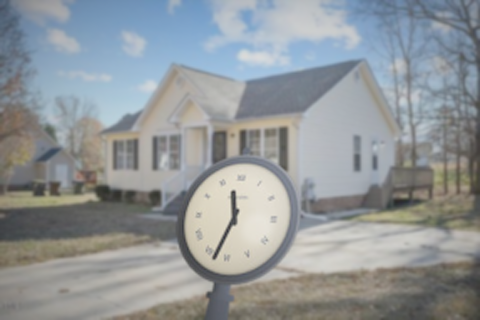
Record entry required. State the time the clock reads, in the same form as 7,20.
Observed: 11,33
